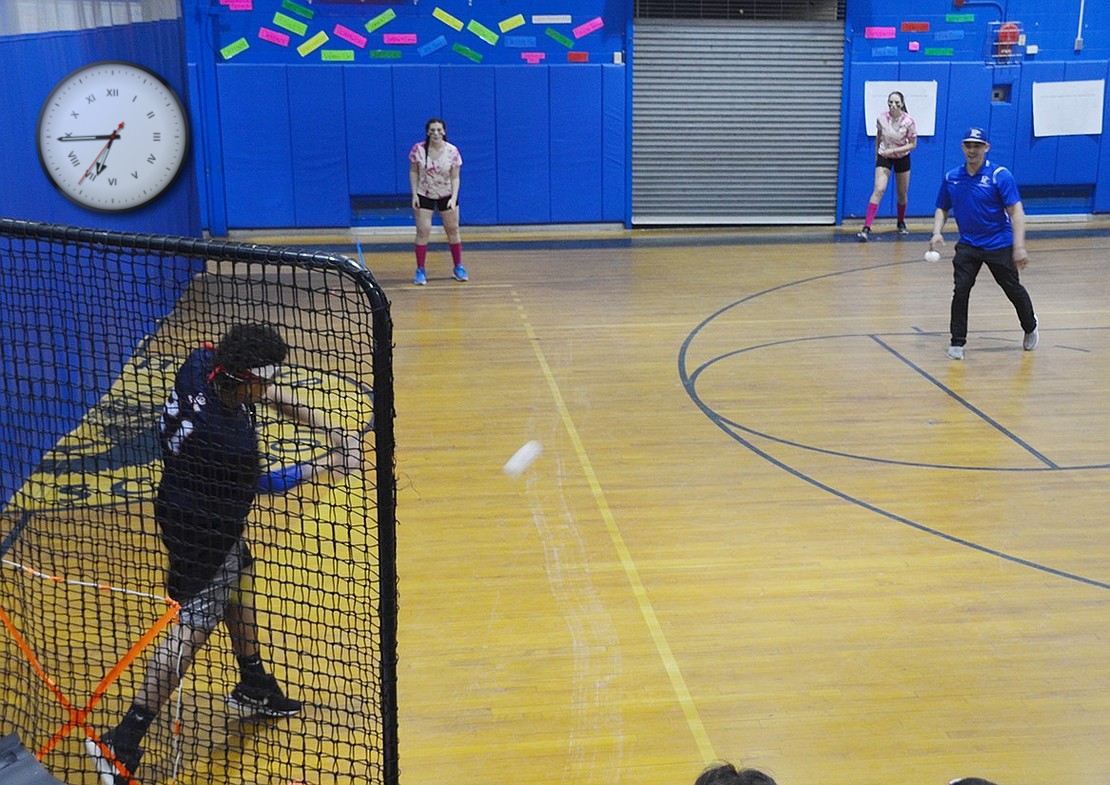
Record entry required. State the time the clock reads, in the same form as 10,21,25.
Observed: 6,44,36
